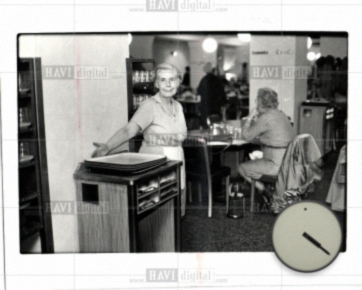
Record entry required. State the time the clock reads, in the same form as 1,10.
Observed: 4,22
